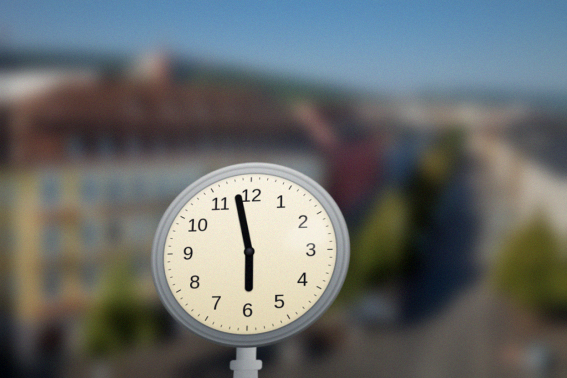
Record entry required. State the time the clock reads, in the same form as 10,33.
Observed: 5,58
